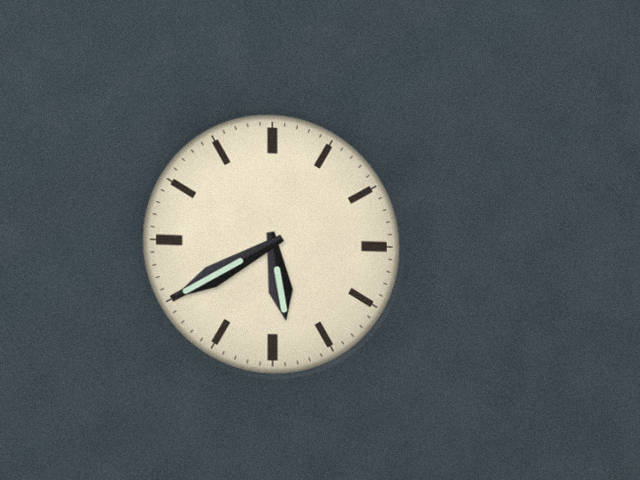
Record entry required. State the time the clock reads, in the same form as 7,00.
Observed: 5,40
